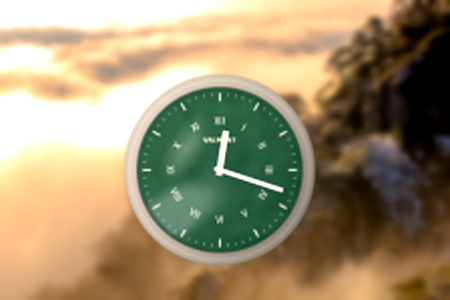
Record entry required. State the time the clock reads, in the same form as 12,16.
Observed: 12,18
